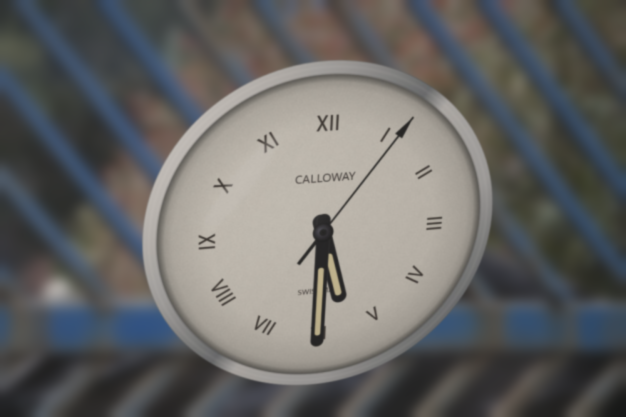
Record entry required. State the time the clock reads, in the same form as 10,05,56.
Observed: 5,30,06
